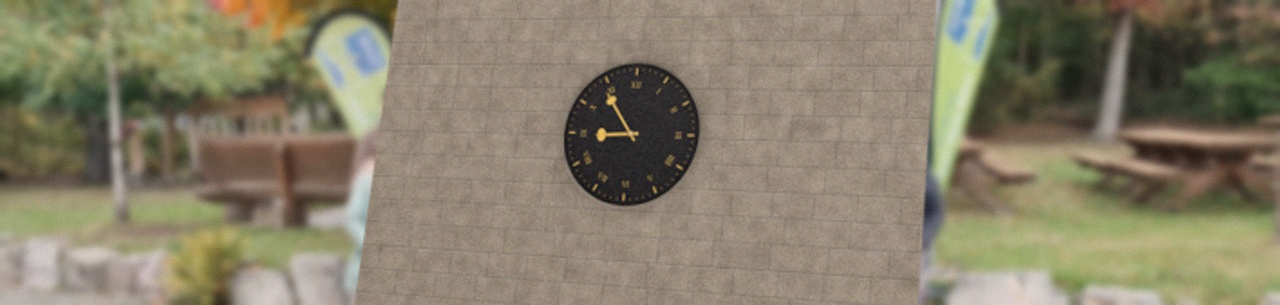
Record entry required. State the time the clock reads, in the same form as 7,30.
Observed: 8,54
